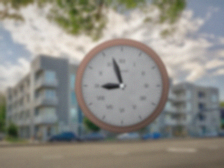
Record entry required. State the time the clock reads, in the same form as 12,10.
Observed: 8,57
